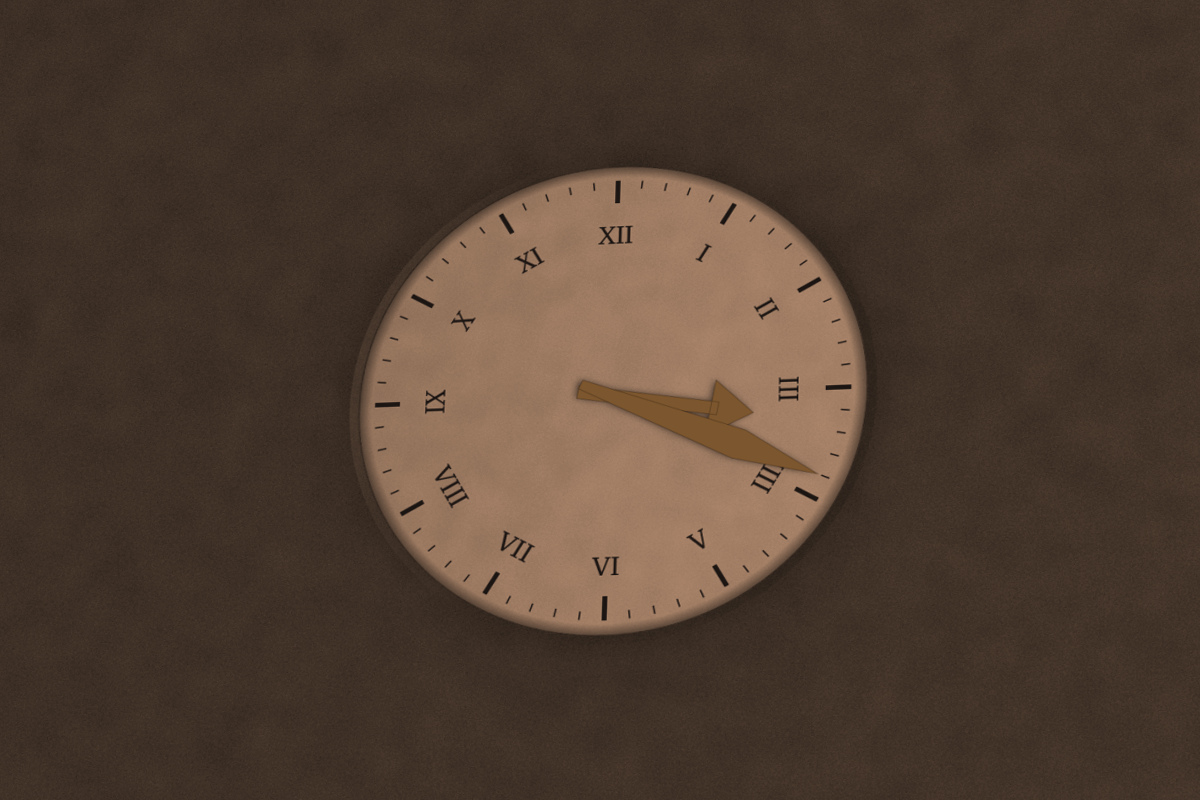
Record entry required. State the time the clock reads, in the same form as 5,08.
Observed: 3,19
